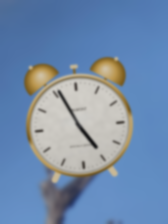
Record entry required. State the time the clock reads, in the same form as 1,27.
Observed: 4,56
